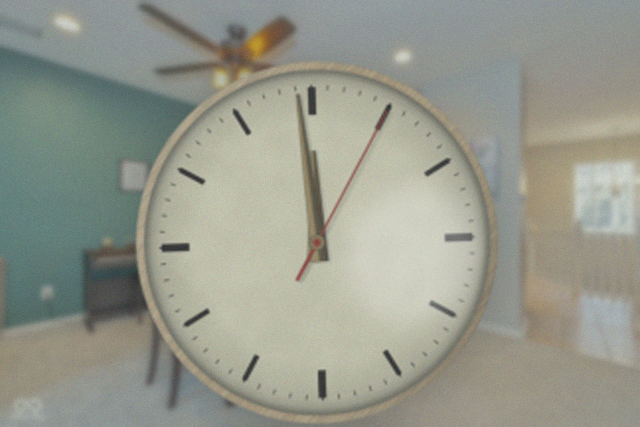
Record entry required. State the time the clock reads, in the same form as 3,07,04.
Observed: 11,59,05
